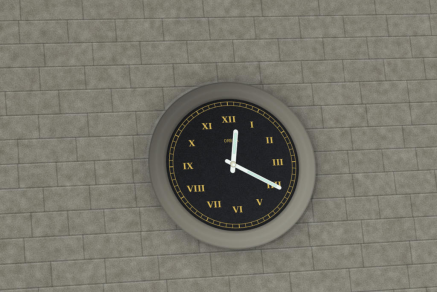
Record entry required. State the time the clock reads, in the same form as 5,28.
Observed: 12,20
